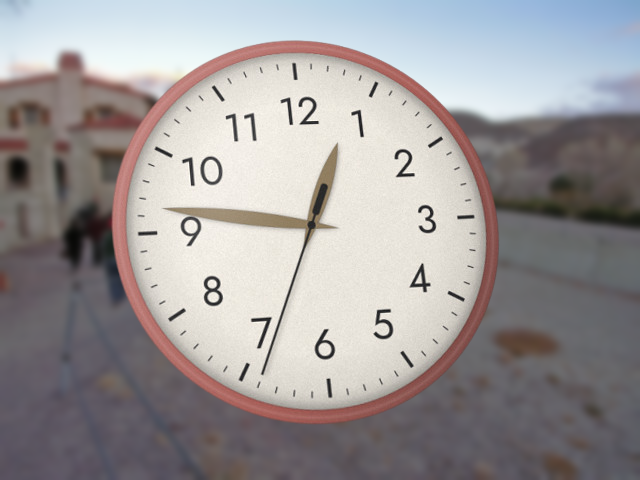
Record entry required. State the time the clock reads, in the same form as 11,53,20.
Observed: 12,46,34
